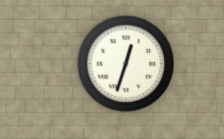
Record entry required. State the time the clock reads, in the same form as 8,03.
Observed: 12,33
